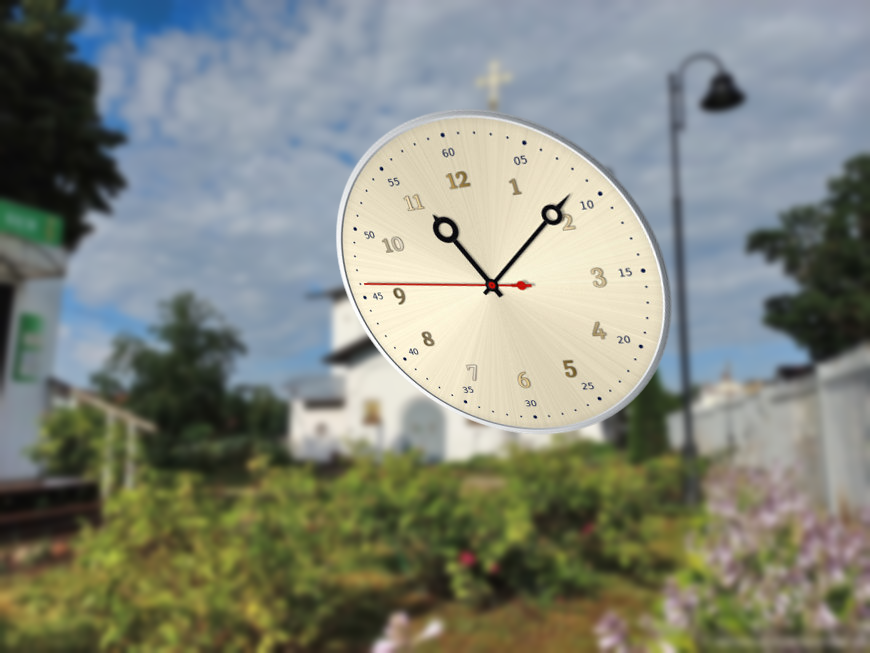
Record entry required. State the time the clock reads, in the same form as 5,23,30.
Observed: 11,08,46
